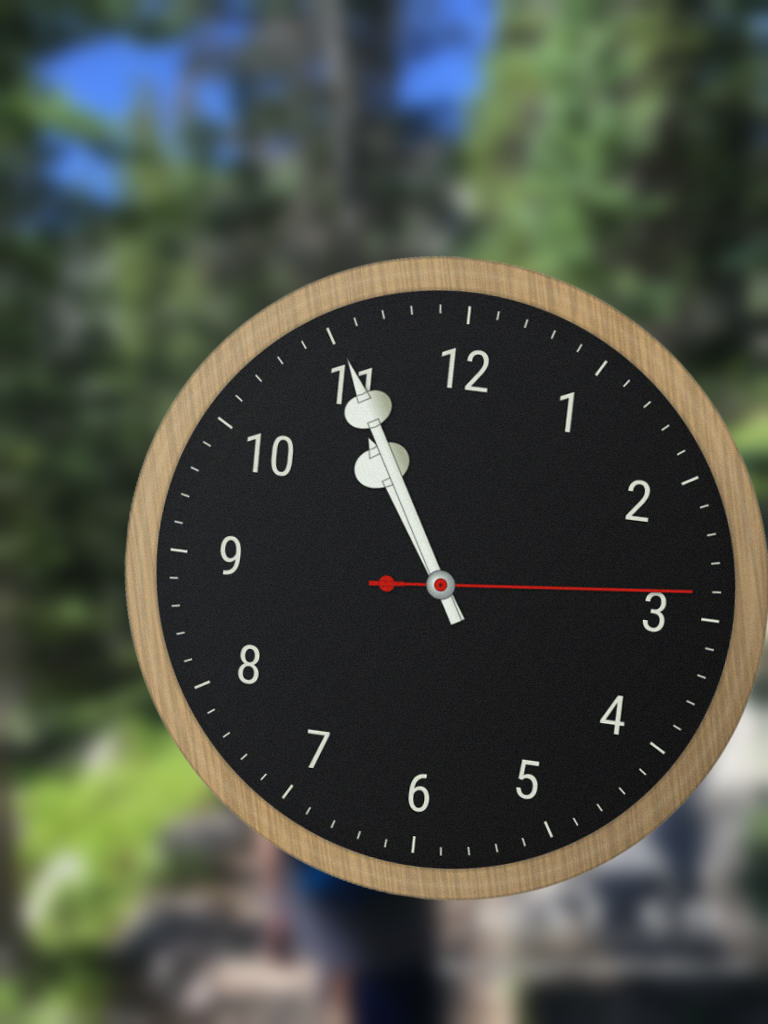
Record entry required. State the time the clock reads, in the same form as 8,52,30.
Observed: 10,55,14
